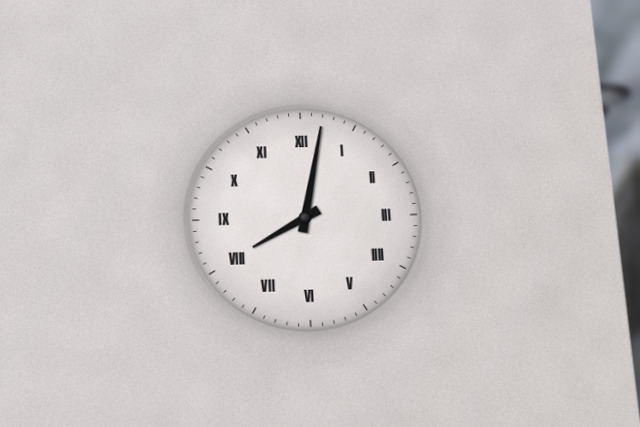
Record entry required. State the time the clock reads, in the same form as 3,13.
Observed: 8,02
